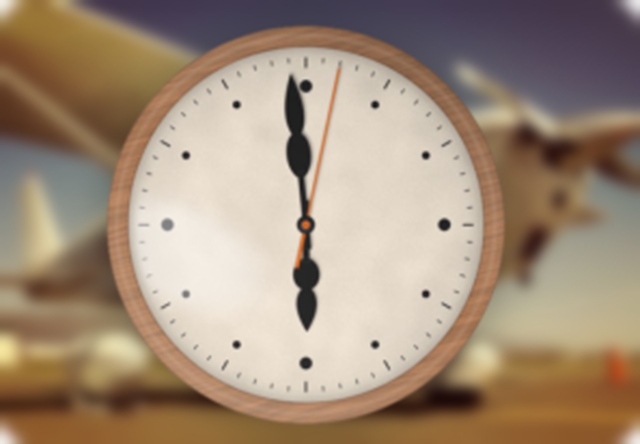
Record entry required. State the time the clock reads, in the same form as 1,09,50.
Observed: 5,59,02
